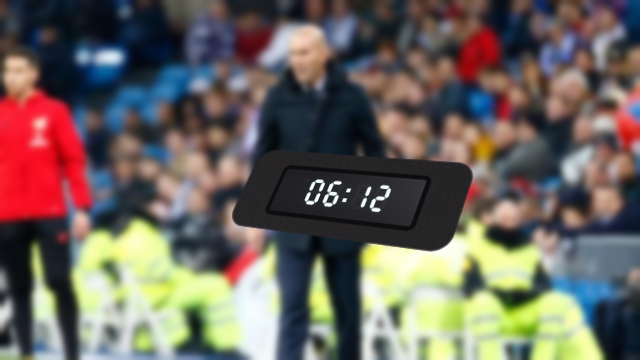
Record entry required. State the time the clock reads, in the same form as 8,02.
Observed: 6,12
